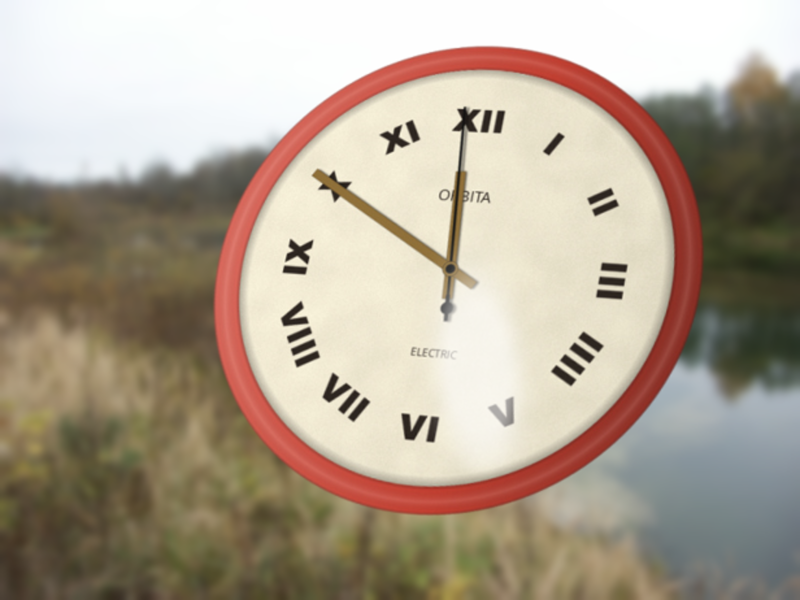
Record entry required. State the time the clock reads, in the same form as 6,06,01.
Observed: 11,49,59
